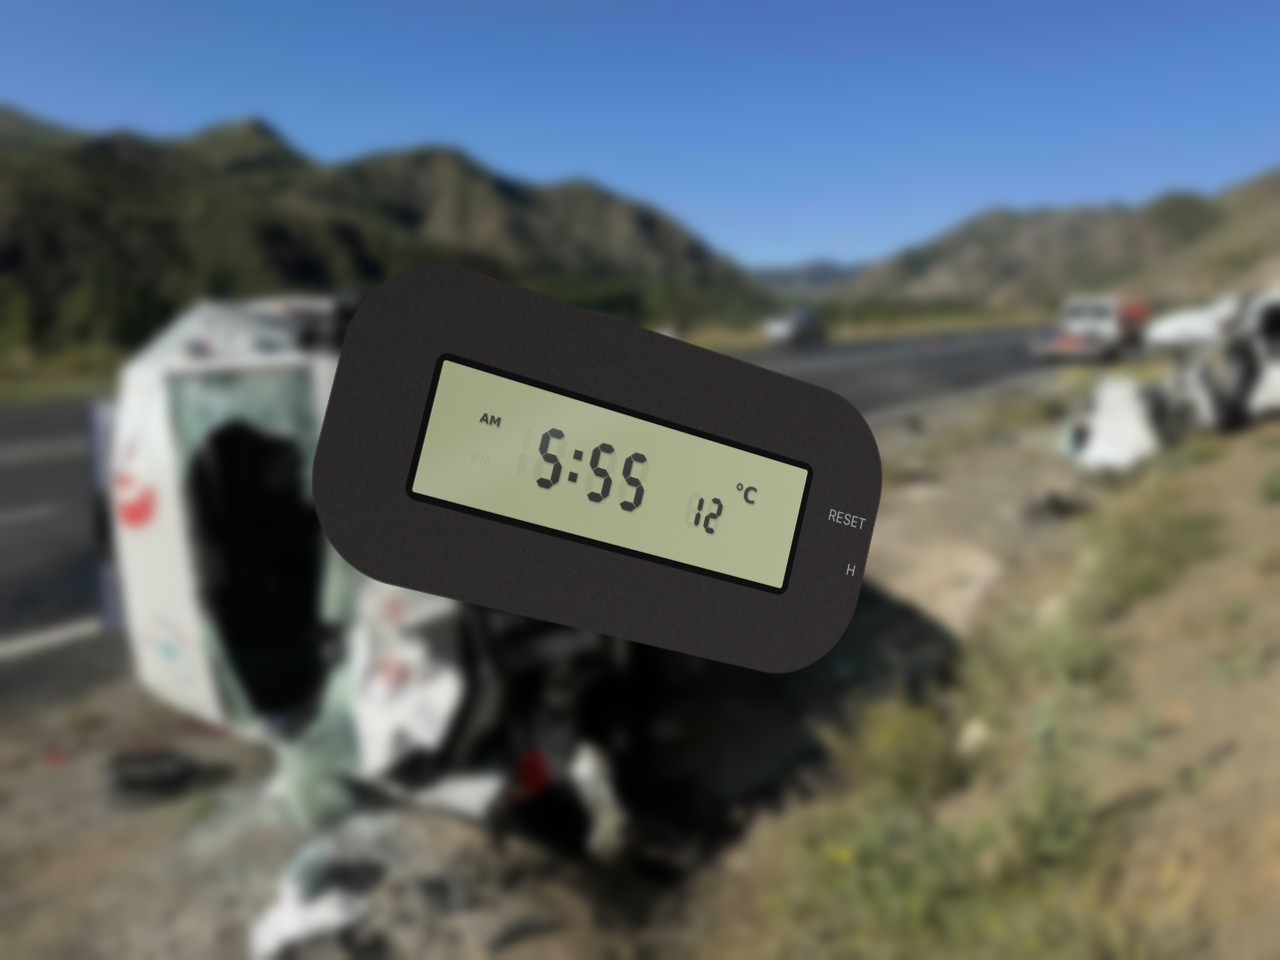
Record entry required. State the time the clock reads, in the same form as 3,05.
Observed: 5,55
